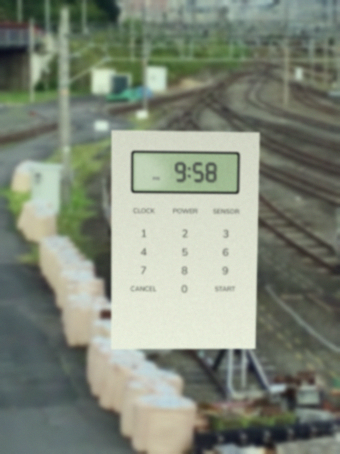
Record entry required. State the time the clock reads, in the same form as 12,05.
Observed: 9,58
